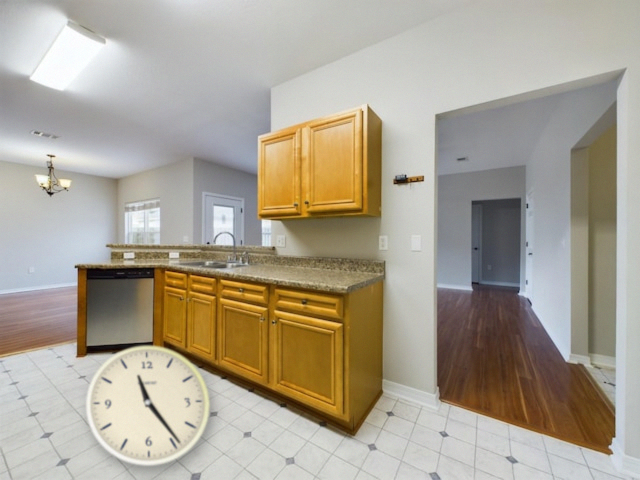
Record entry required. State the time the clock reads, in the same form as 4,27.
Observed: 11,24
